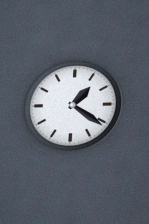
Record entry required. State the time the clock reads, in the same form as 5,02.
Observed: 1,21
